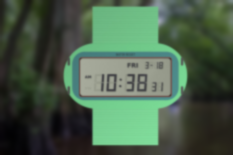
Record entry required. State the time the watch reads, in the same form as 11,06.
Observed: 10,38
